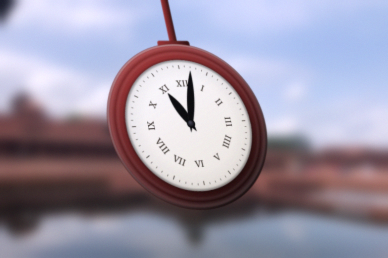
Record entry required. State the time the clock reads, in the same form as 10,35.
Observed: 11,02
